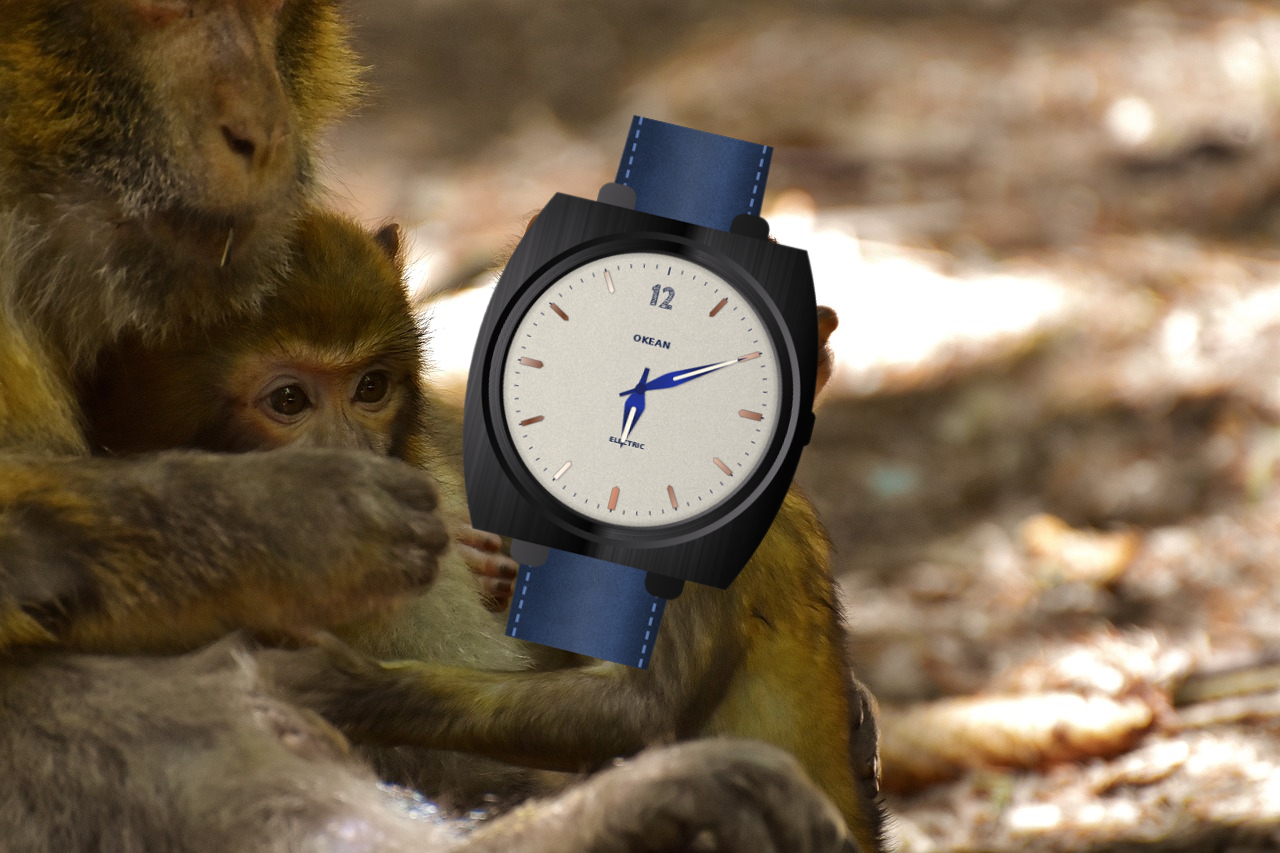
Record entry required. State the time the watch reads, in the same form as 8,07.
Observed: 6,10
